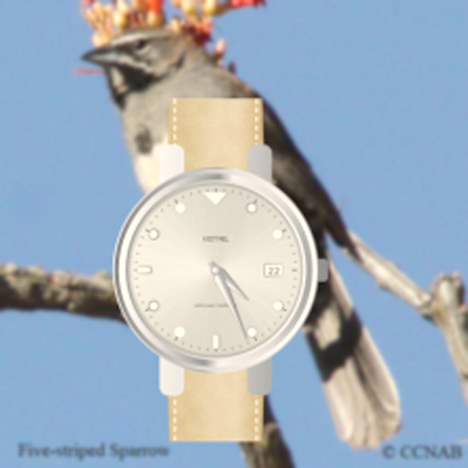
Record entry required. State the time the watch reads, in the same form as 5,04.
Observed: 4,26
